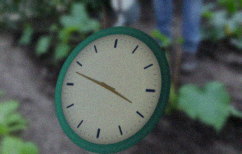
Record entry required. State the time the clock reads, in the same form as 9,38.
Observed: 3,48
